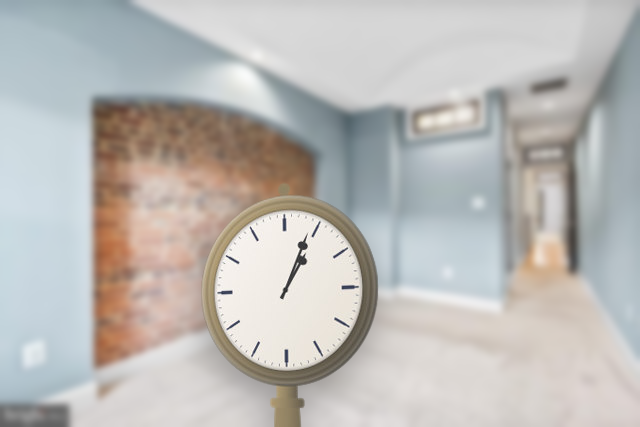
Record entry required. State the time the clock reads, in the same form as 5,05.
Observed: 1,04
